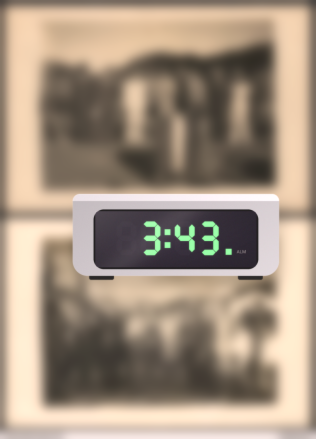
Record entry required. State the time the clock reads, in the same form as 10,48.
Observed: 3,43
